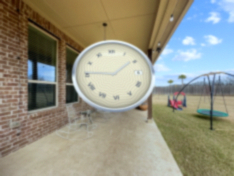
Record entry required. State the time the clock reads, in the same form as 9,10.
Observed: 1,46
